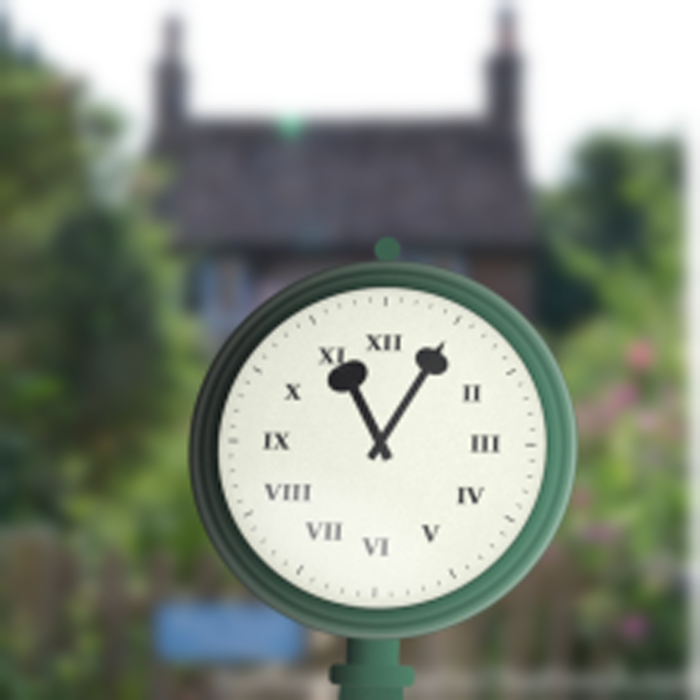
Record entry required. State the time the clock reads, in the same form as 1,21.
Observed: 11,05
